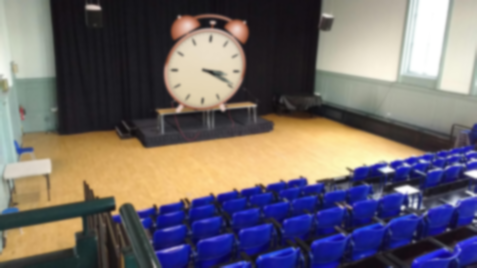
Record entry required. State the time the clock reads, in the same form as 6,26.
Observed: 3,19
